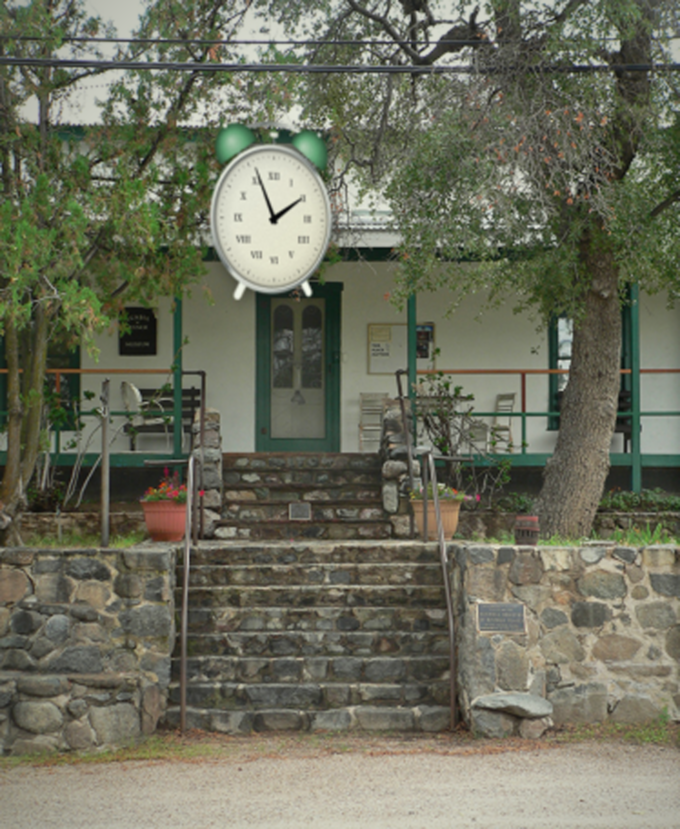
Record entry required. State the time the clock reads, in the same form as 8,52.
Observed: 1,56
